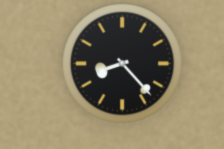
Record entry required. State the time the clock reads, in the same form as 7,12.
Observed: 8,23
